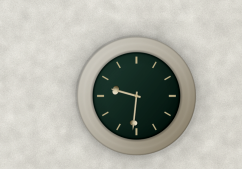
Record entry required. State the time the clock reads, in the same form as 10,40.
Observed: 9,31
